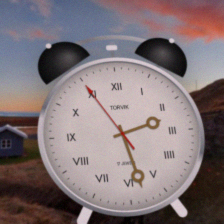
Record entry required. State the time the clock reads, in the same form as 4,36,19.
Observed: 2,27,55
